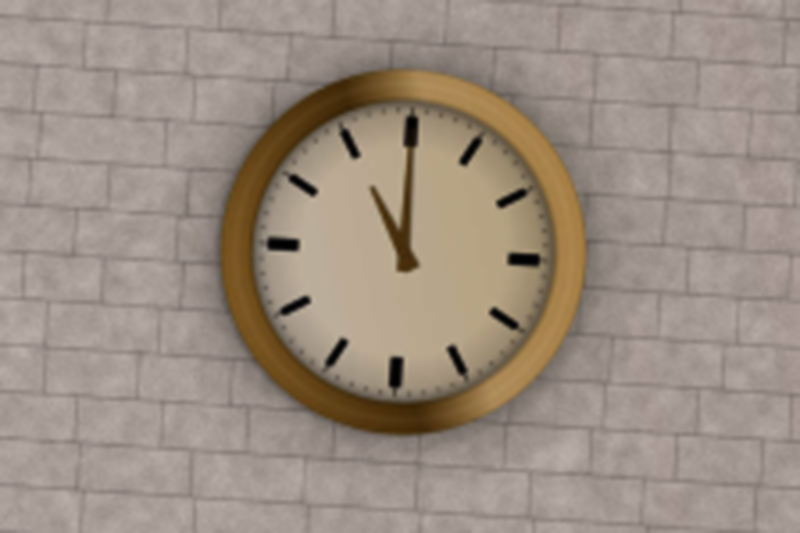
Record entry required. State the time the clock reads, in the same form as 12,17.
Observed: 11,00
